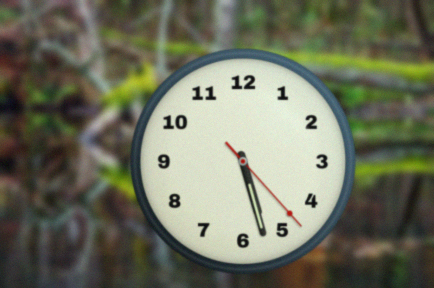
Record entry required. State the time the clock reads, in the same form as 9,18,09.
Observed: 5,27,23
